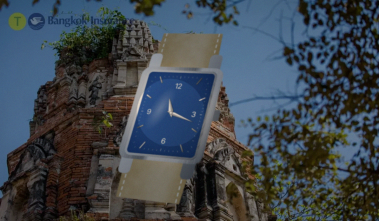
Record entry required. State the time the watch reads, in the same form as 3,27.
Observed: 11,18
